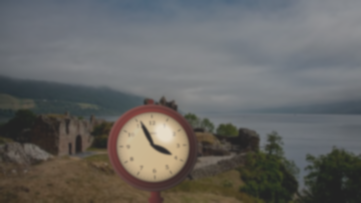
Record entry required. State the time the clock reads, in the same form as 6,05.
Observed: 3,56
